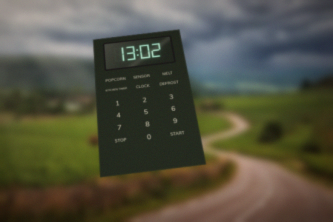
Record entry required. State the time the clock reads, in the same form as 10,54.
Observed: 13,02
